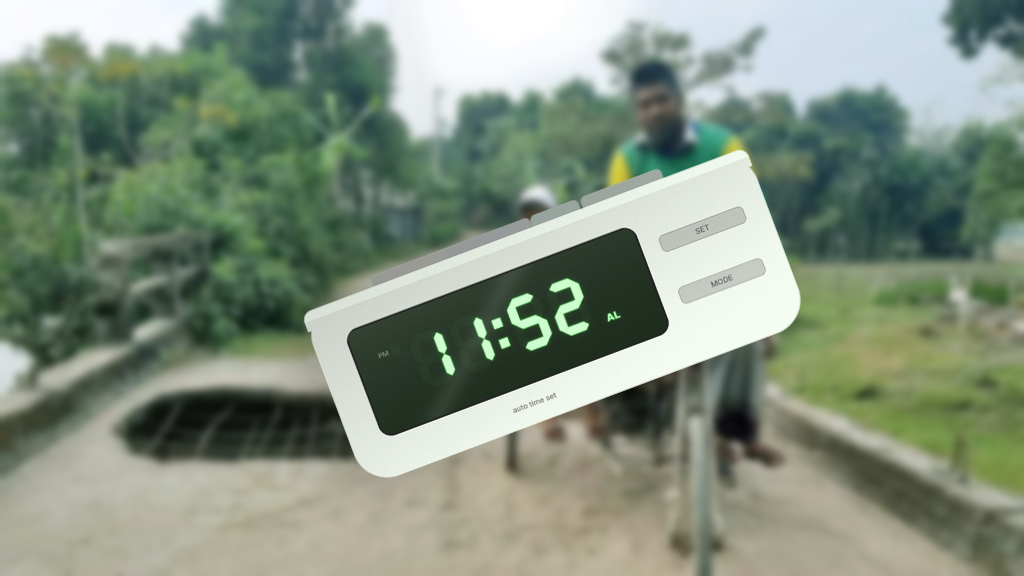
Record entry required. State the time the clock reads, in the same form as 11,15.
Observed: 11,52
